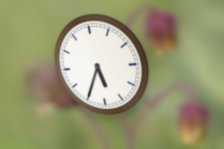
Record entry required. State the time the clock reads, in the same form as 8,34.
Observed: 5,35
